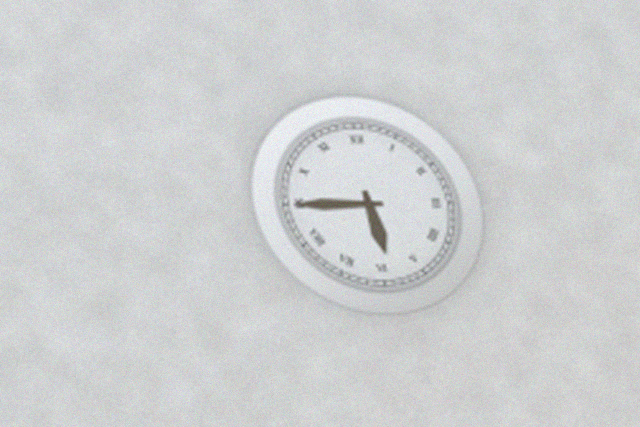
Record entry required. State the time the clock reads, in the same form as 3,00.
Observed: 5,45
